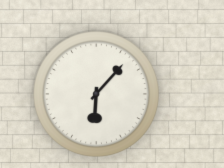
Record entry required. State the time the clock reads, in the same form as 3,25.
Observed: 6,07
